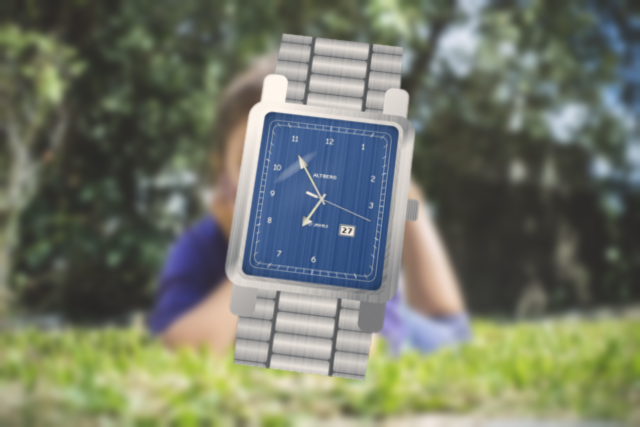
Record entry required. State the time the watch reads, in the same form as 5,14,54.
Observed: 6,54,18
